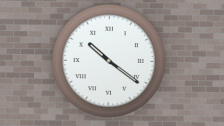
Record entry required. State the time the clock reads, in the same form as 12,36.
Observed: 10,21
